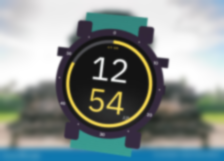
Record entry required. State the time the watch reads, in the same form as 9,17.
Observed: 12,54
